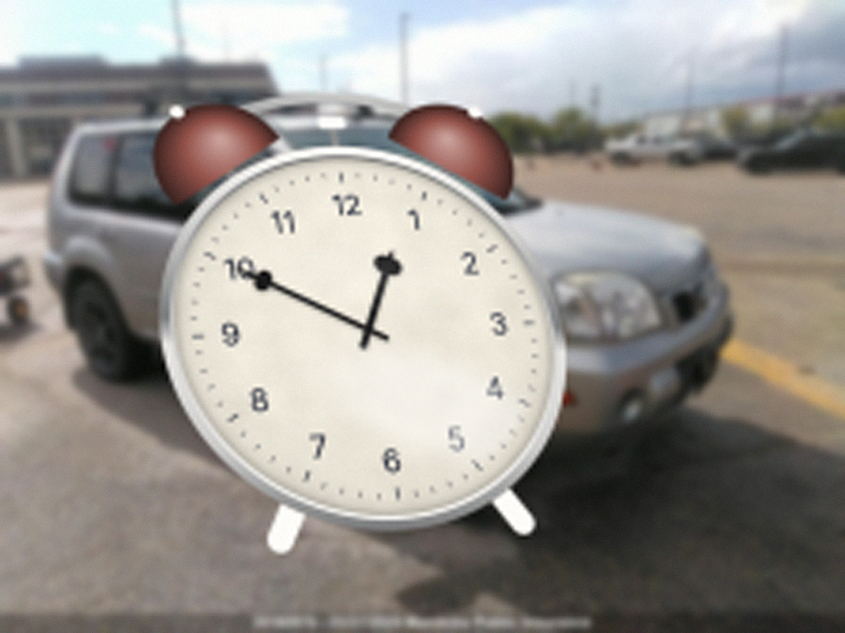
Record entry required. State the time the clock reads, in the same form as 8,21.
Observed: 12,50
